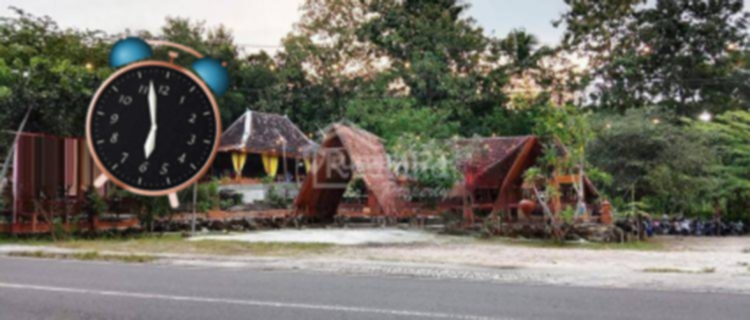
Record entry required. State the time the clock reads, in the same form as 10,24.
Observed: 5,57
